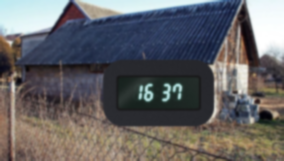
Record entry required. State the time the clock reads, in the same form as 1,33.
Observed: 16,37
